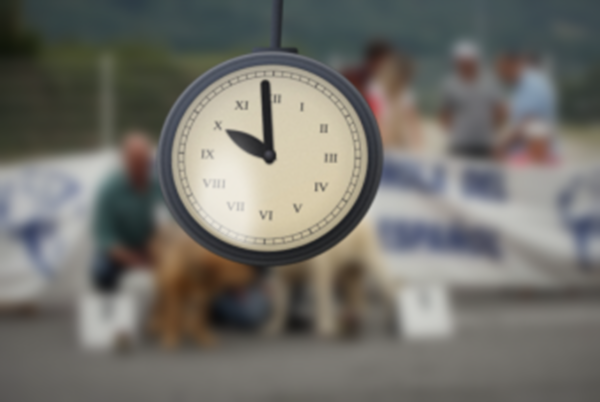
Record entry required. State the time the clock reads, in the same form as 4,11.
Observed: 9,59
